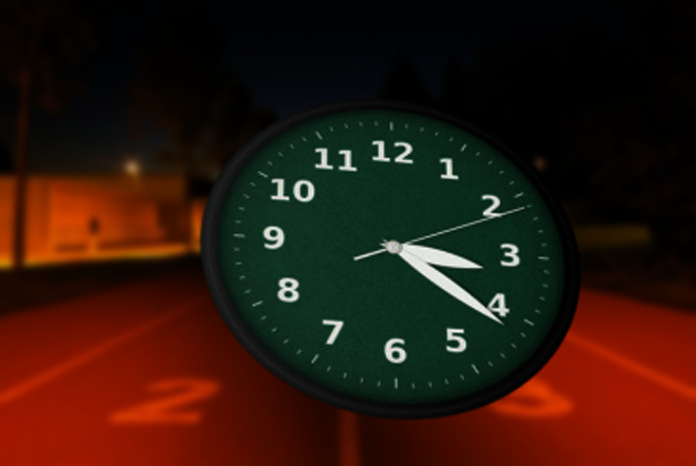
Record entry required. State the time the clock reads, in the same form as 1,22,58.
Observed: 3,21,11
